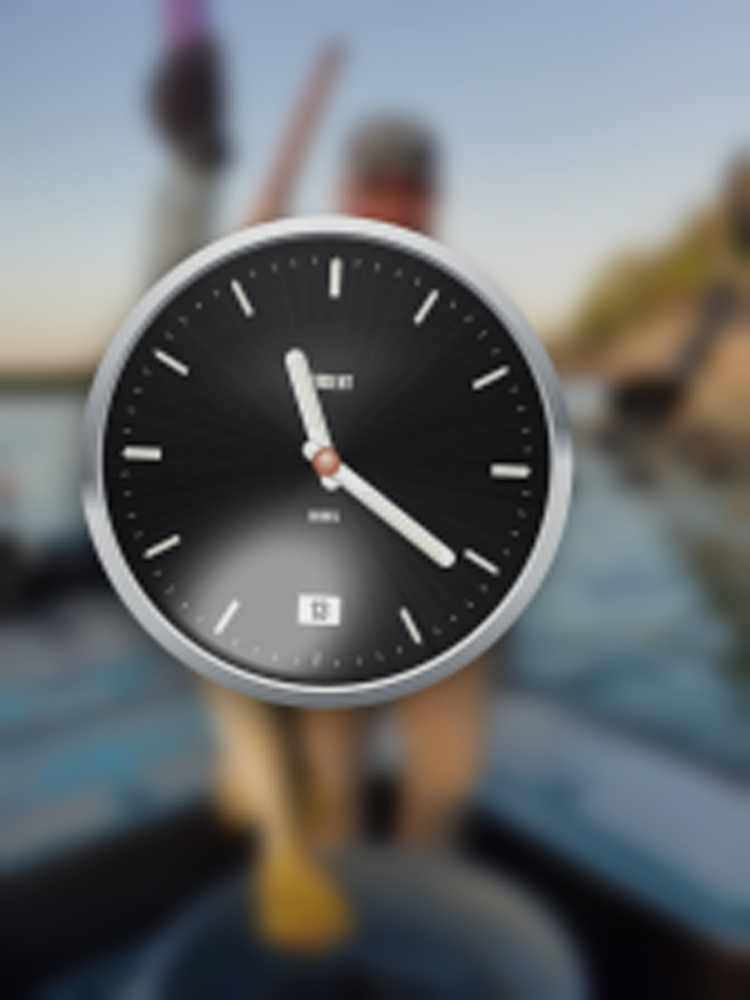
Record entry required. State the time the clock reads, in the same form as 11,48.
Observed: 11,21
